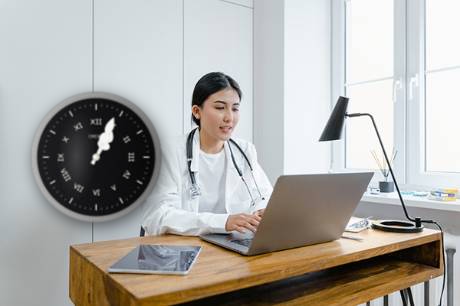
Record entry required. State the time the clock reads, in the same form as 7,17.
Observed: 1,04
